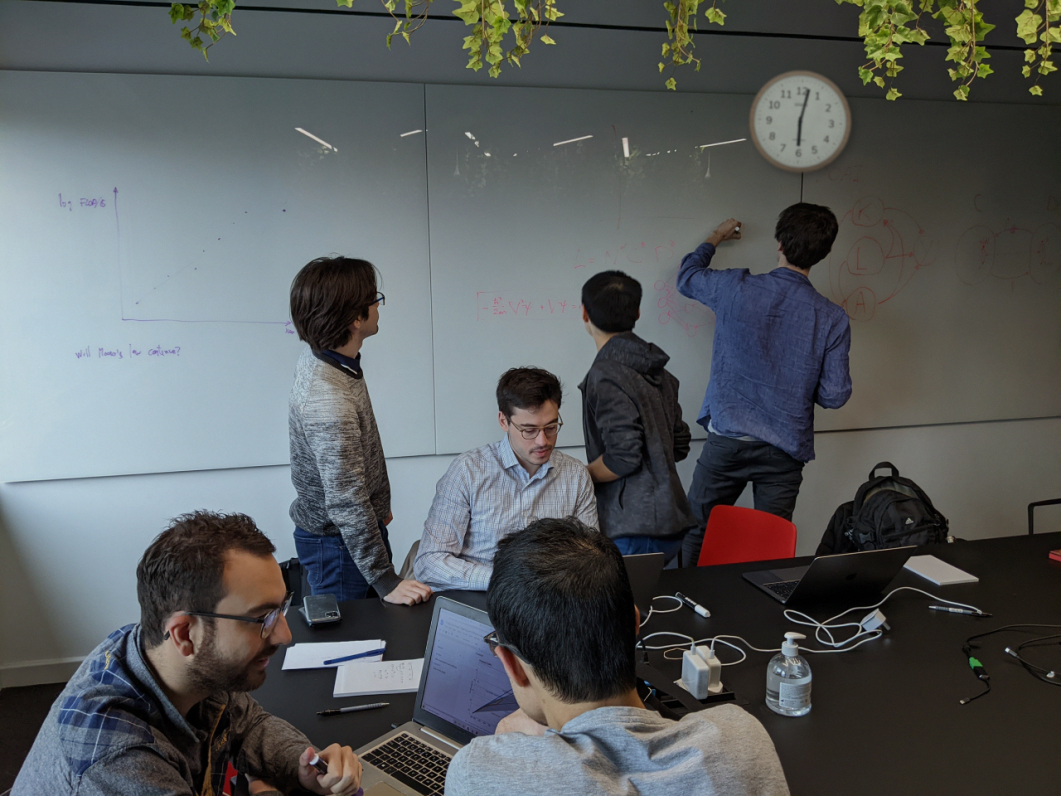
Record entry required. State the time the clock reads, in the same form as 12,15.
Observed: 6,02
